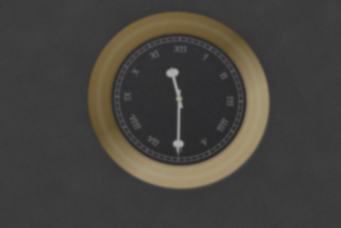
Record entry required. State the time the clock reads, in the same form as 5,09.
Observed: 11,30
